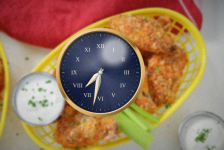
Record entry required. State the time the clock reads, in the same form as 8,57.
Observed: 7,32
